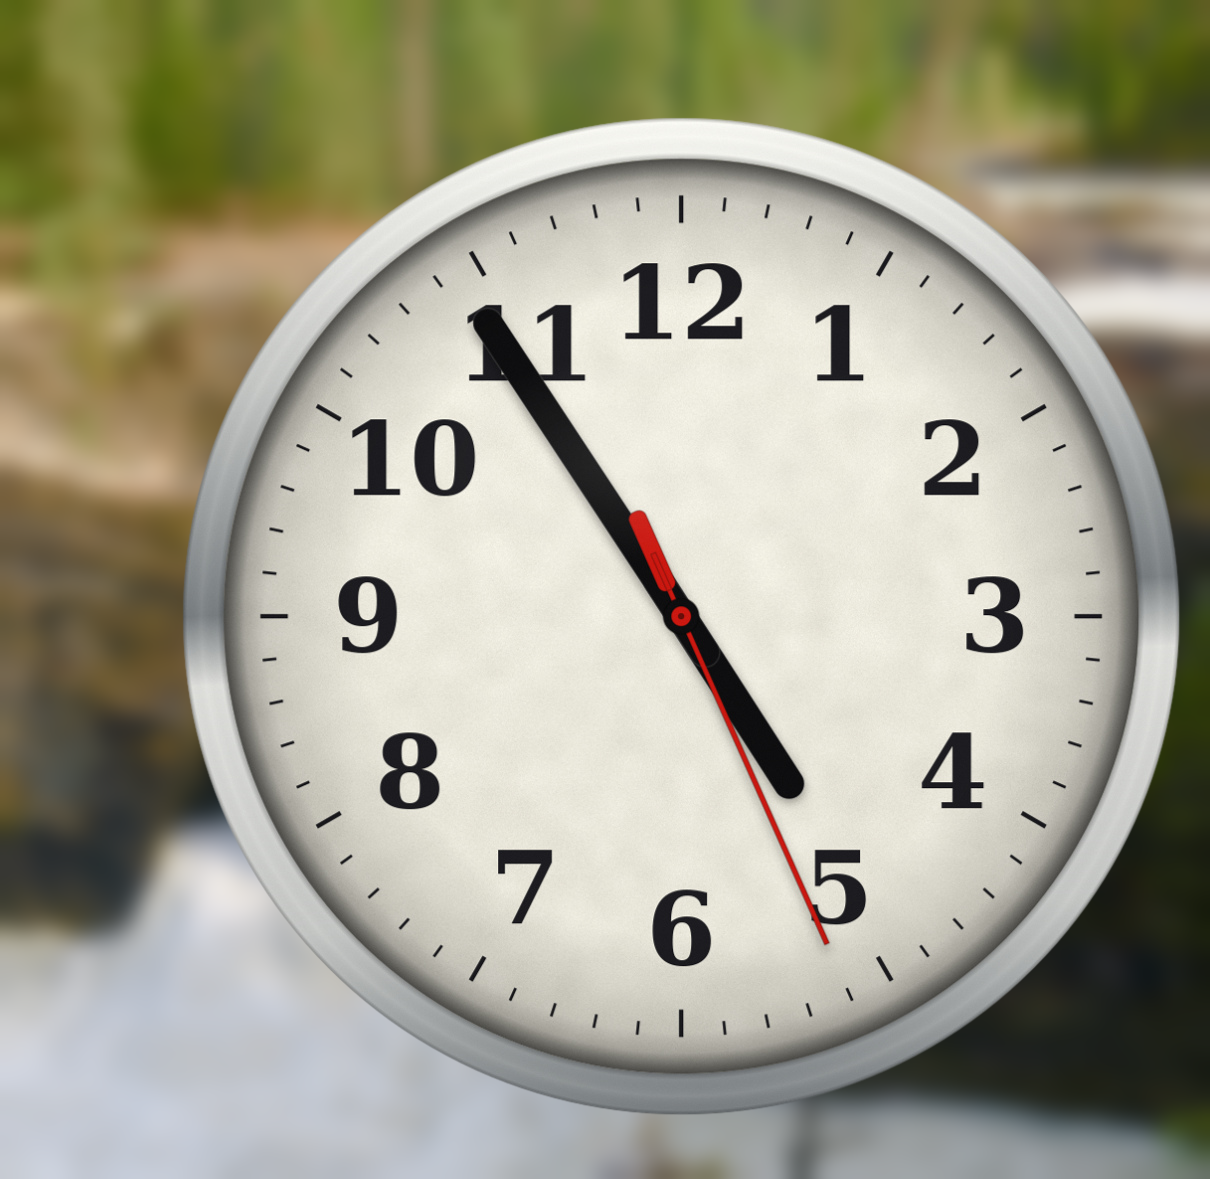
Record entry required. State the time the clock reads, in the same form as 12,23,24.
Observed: 4,54,26
